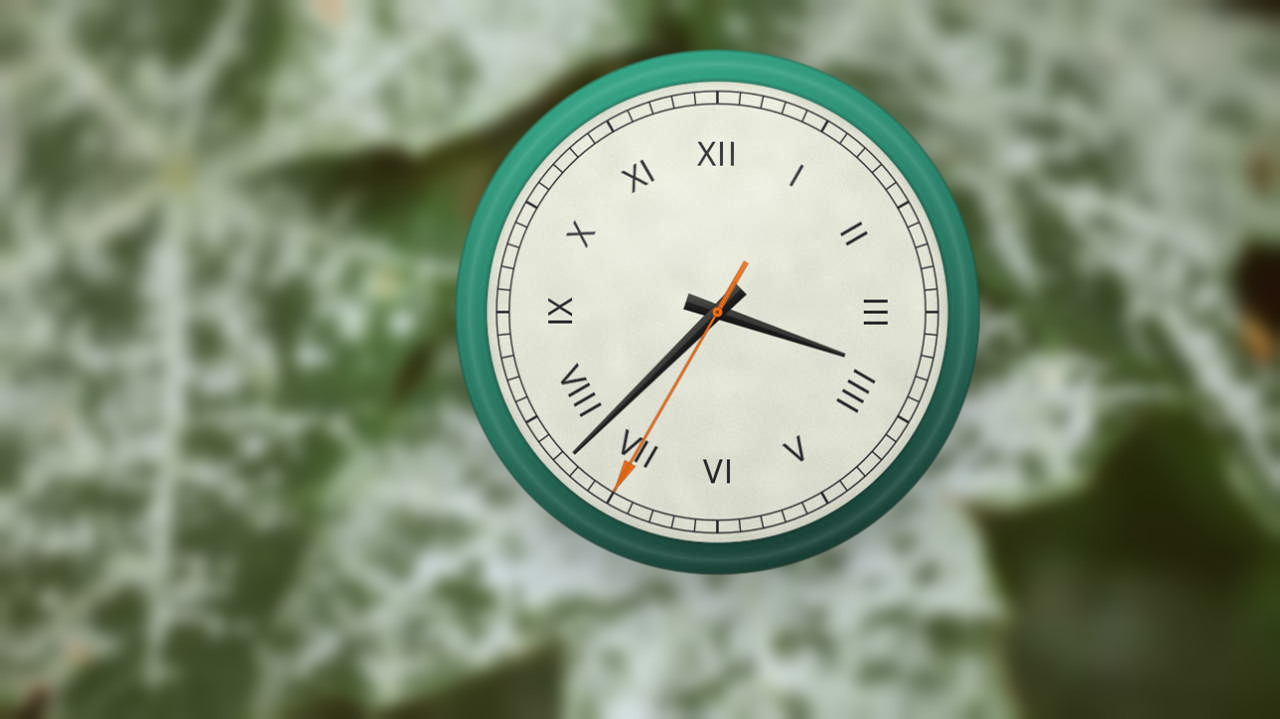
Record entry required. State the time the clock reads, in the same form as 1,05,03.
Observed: 3,37,35
